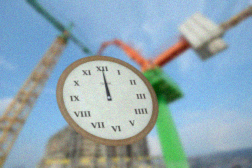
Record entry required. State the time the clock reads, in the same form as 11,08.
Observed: 12,00
